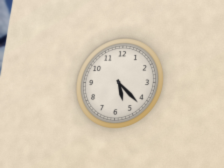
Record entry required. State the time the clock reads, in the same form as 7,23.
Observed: 5,22
